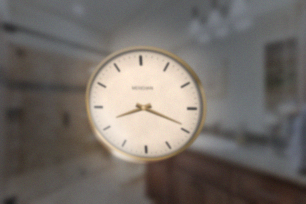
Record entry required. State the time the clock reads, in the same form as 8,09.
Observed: 8,19
